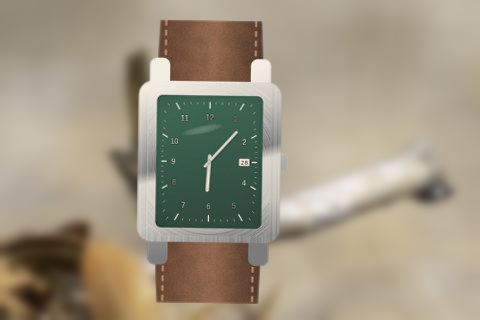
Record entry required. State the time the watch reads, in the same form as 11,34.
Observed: 6,07
